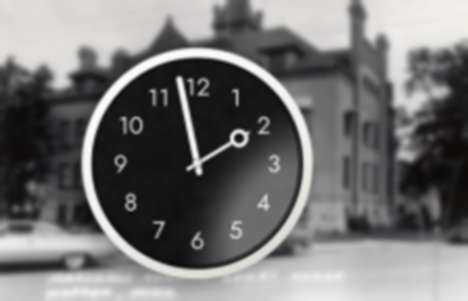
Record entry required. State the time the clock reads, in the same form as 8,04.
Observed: 1,58
